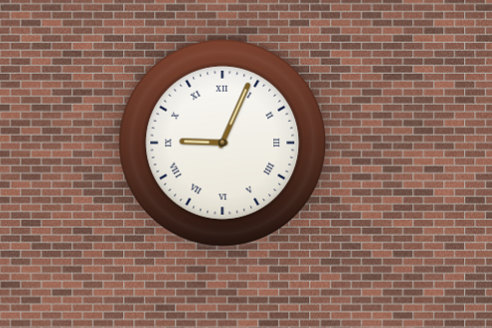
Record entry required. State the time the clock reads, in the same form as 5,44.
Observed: 9,04
